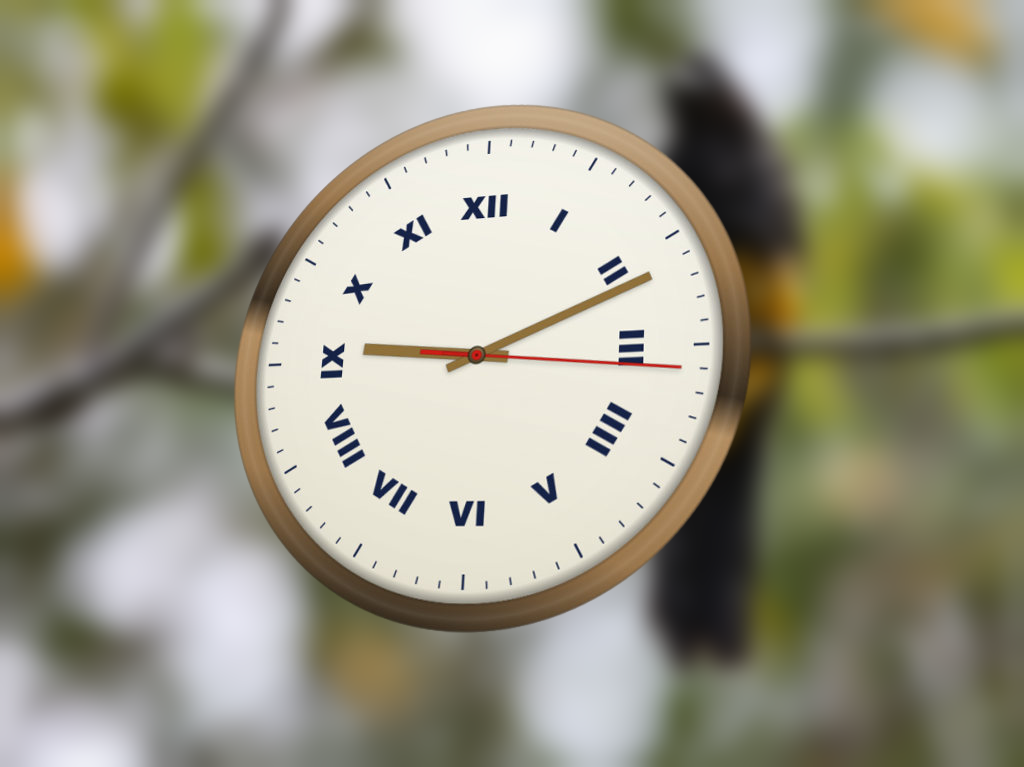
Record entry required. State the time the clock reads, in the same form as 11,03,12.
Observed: 9,11,16
